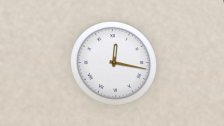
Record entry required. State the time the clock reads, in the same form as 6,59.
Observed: 12,17
